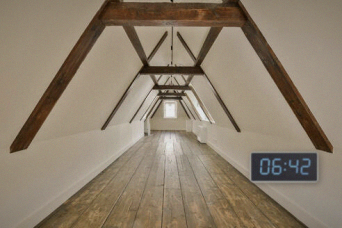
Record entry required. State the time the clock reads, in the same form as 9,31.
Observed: 6,42
